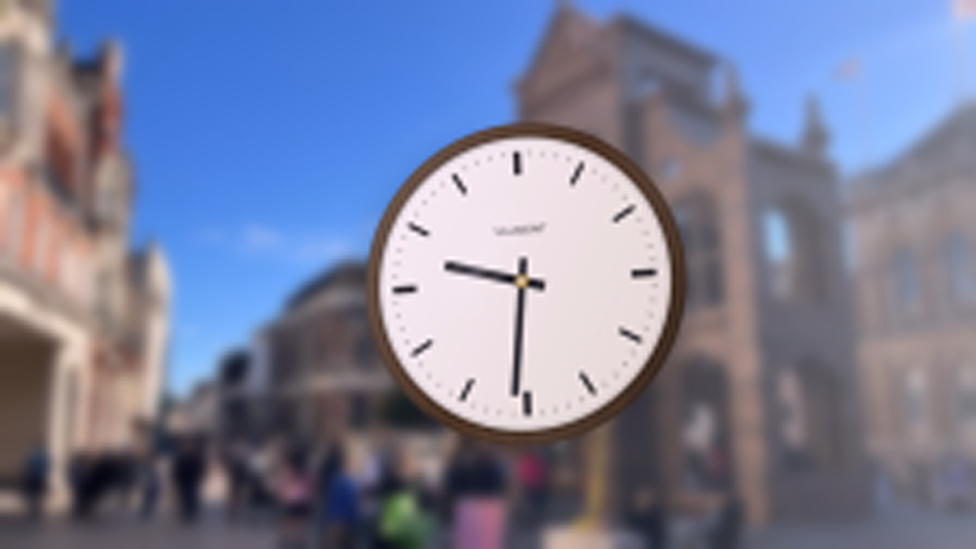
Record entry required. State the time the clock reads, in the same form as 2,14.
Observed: 9,31
